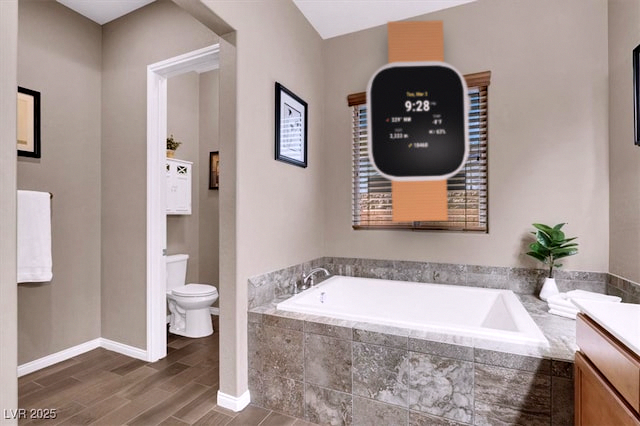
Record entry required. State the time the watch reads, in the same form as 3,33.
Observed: 9,28
